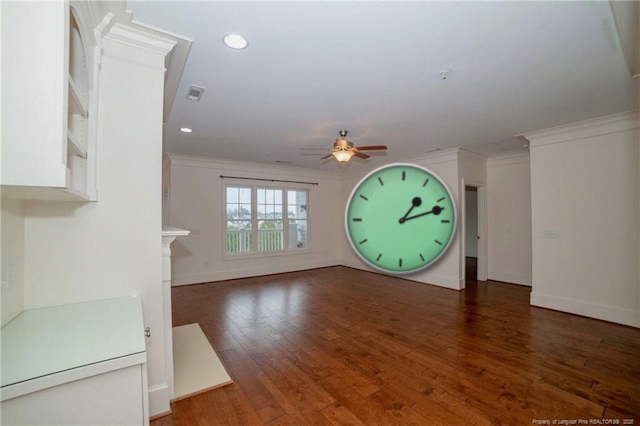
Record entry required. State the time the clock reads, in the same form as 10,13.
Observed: 1,12
